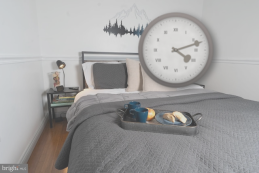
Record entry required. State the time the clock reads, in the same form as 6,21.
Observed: 4,12
